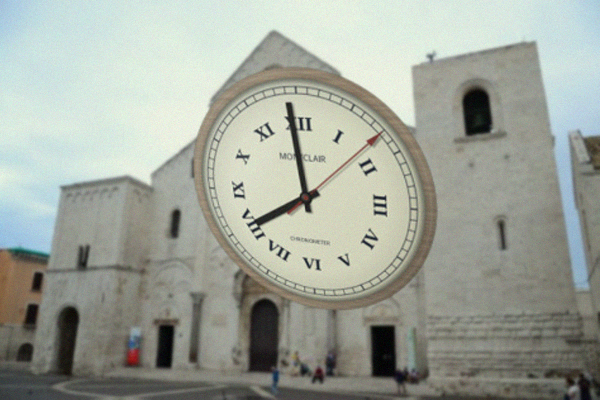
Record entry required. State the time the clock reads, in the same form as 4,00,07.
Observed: 7,59,08
